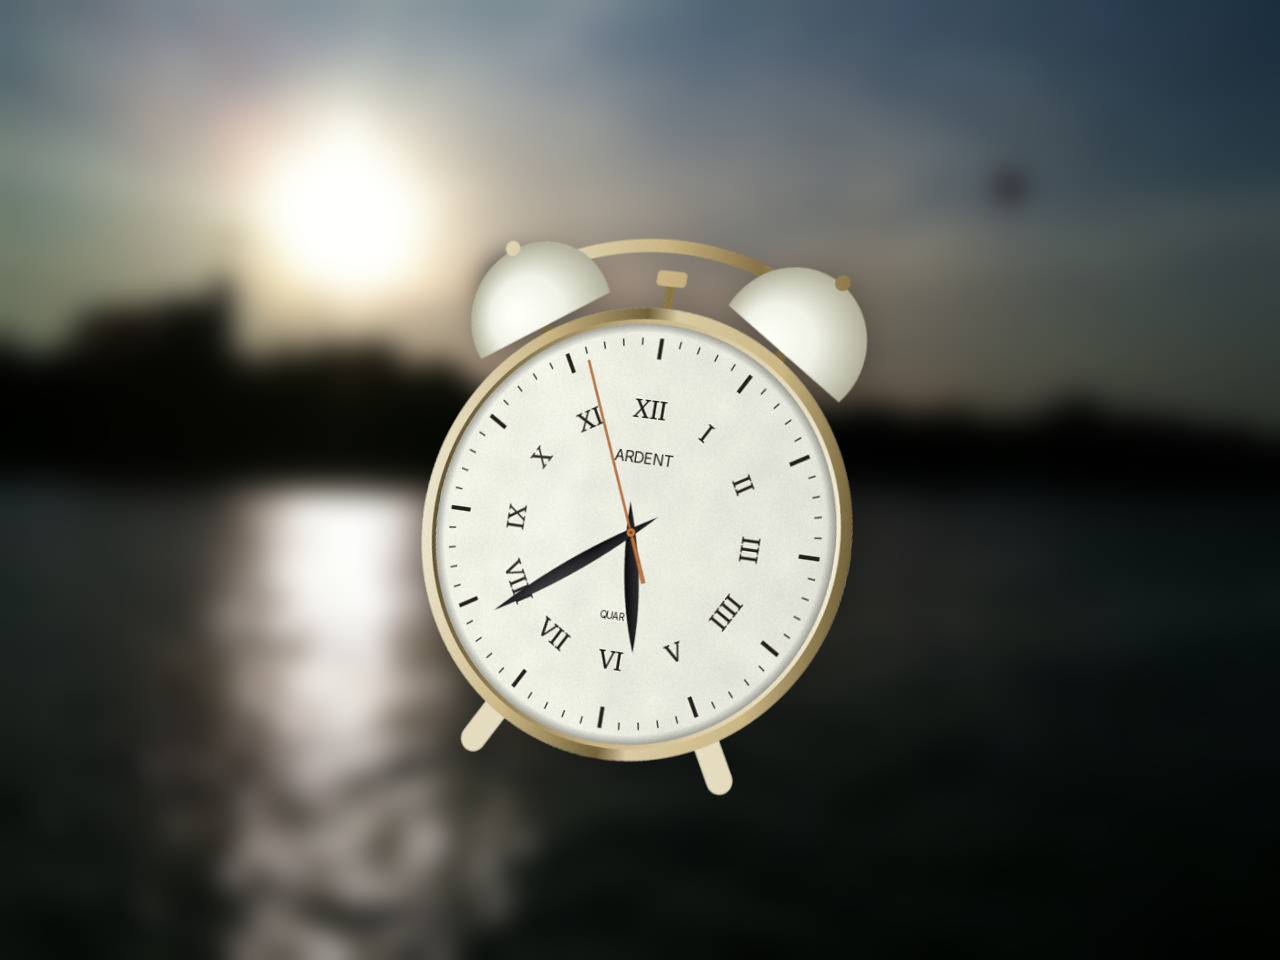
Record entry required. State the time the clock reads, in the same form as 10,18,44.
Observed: 5,38,56
